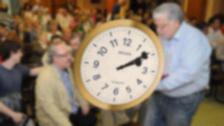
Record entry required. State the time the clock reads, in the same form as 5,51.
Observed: 2,09
